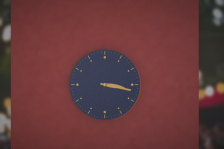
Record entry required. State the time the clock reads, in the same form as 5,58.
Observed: 3,17
